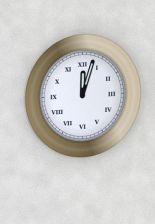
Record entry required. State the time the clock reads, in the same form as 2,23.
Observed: 12,03
